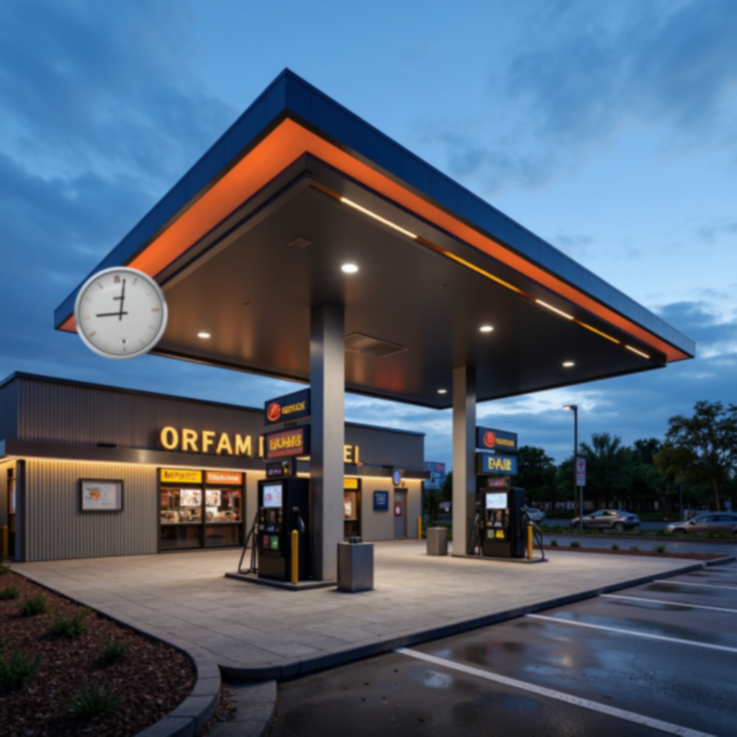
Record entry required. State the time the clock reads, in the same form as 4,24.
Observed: 9,02
